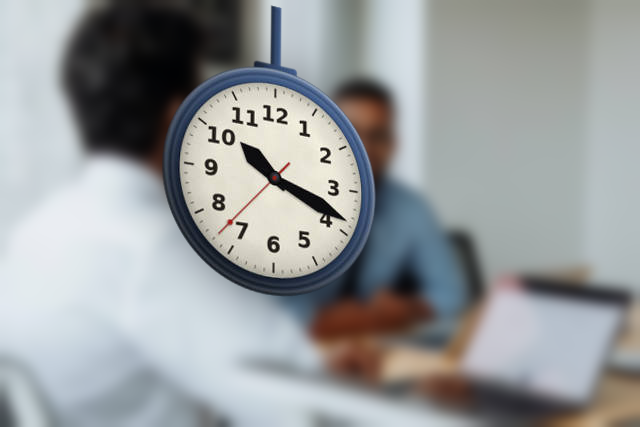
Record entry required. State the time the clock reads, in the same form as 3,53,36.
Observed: 10,18,37
